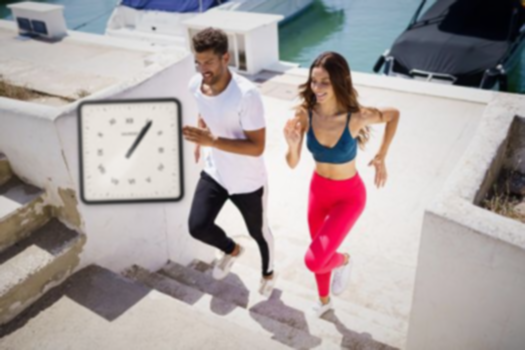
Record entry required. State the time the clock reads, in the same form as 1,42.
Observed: 1,06
